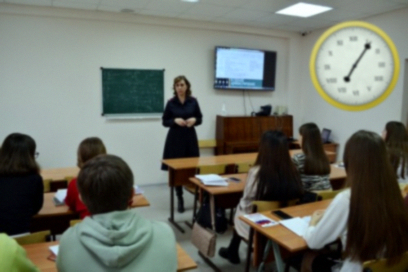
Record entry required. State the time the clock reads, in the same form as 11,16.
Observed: 7,06
